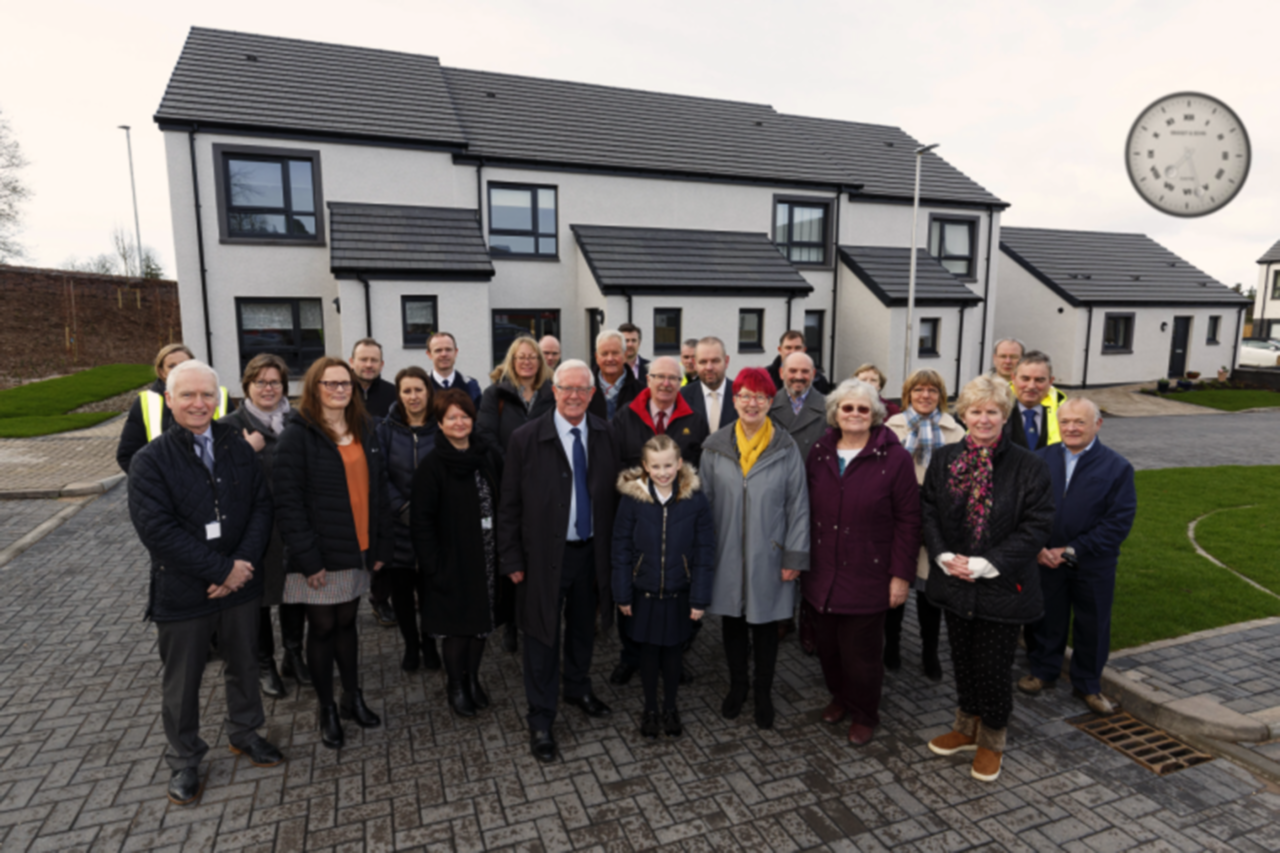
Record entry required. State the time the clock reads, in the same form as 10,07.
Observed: 7,27
